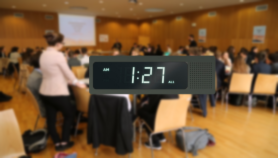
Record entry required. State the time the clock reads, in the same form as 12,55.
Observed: 1,27
